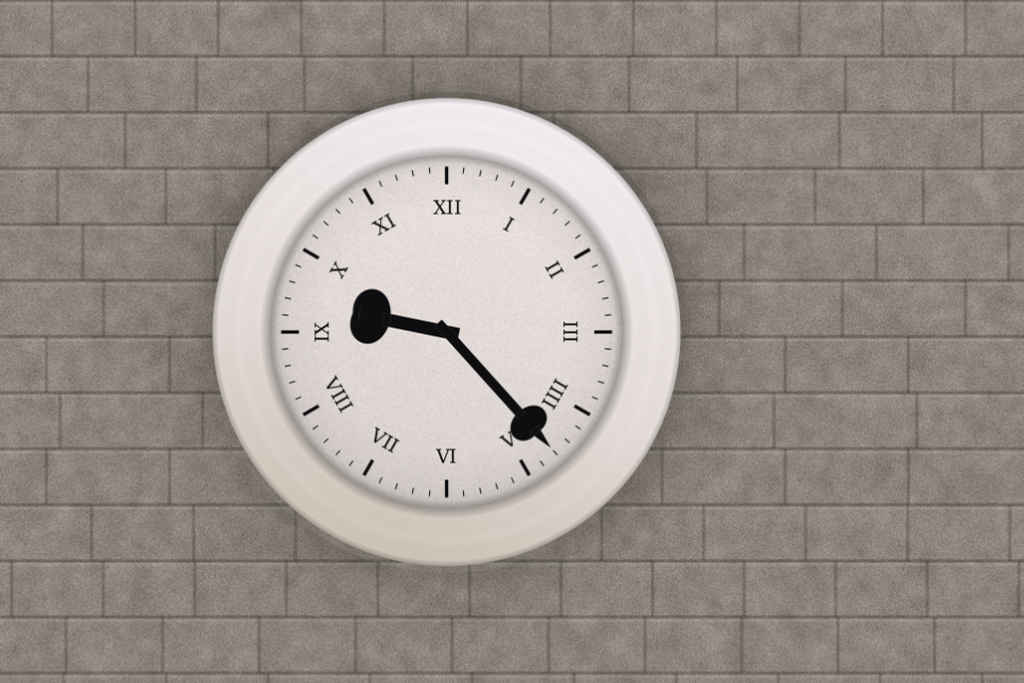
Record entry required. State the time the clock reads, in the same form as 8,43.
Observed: 9,23
